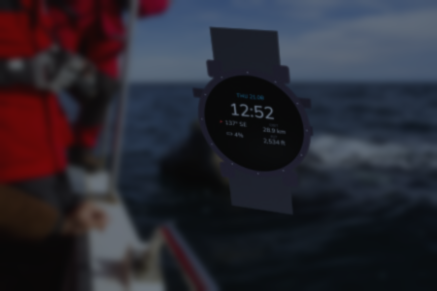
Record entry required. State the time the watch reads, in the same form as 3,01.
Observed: 12,52
